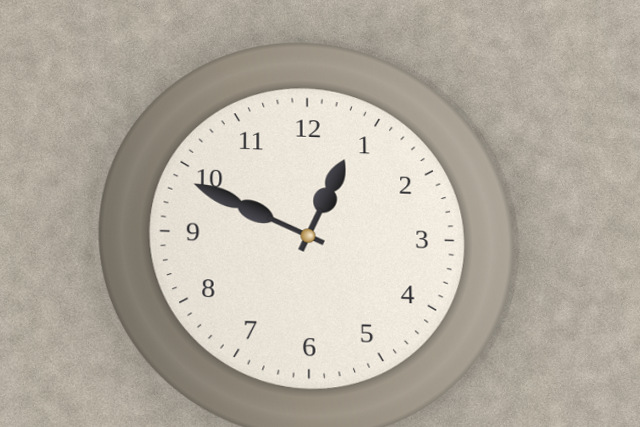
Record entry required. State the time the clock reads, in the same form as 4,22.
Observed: 12,49
